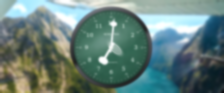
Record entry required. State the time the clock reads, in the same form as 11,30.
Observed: 7,01
